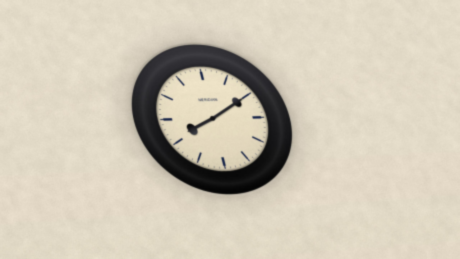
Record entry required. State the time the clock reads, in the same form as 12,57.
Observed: 8,10
